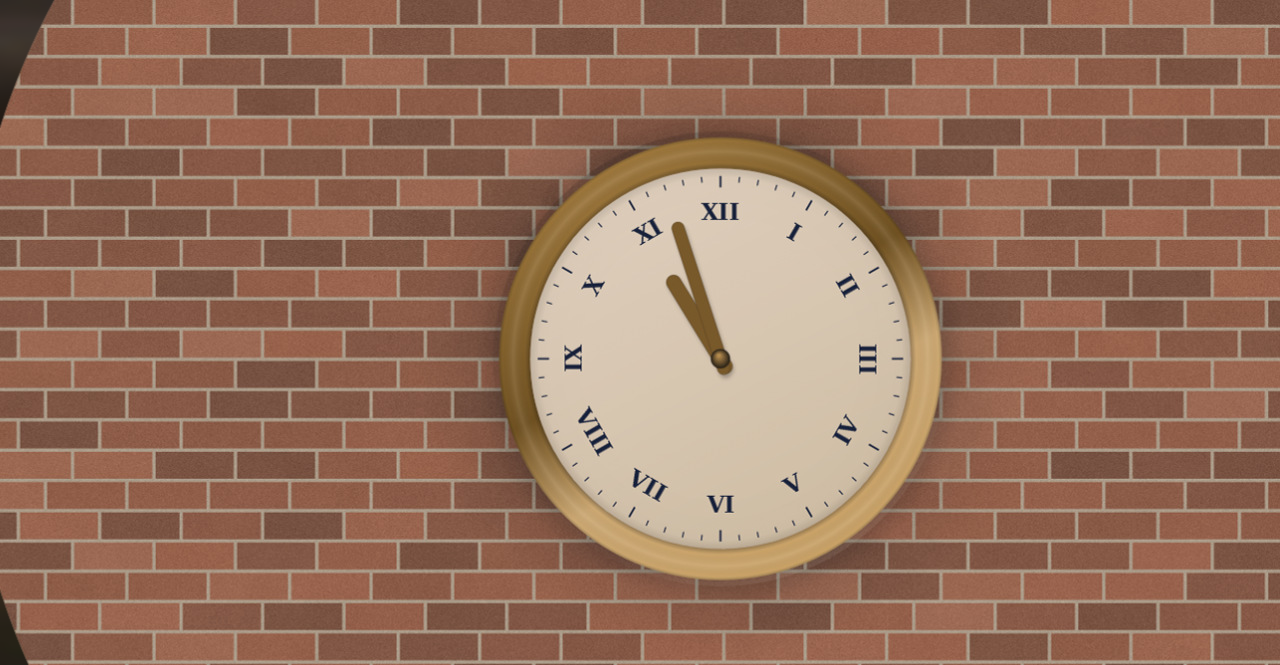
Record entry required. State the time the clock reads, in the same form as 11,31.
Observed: 10,57
